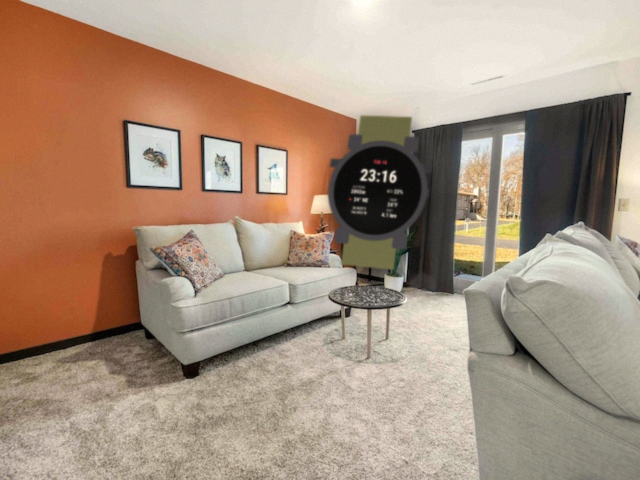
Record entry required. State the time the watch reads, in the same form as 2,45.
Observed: 23,16
